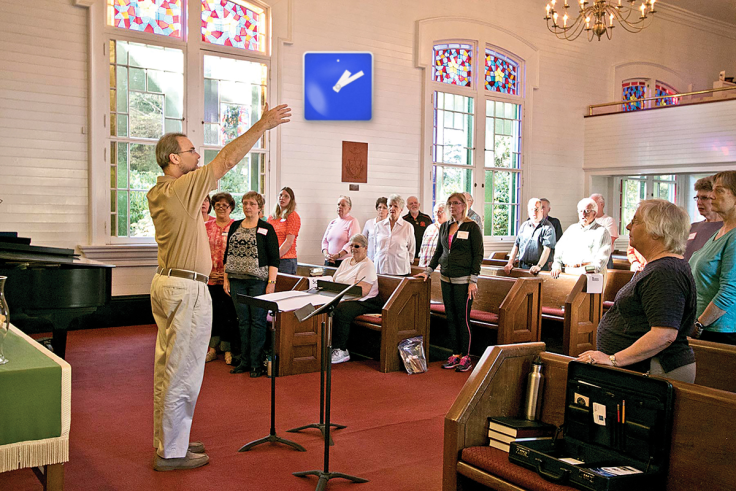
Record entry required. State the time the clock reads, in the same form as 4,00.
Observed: 1,10
